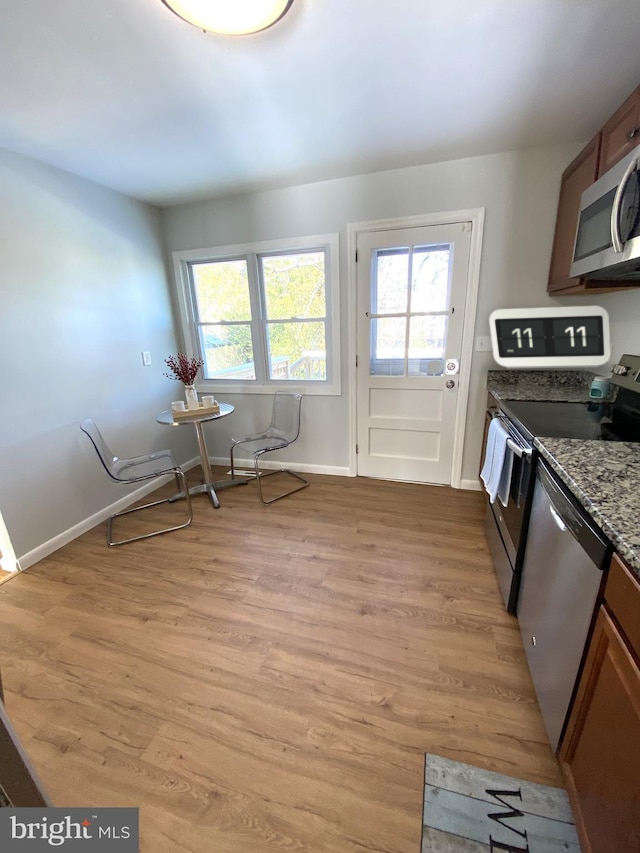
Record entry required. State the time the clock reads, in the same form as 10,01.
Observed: 11,11
